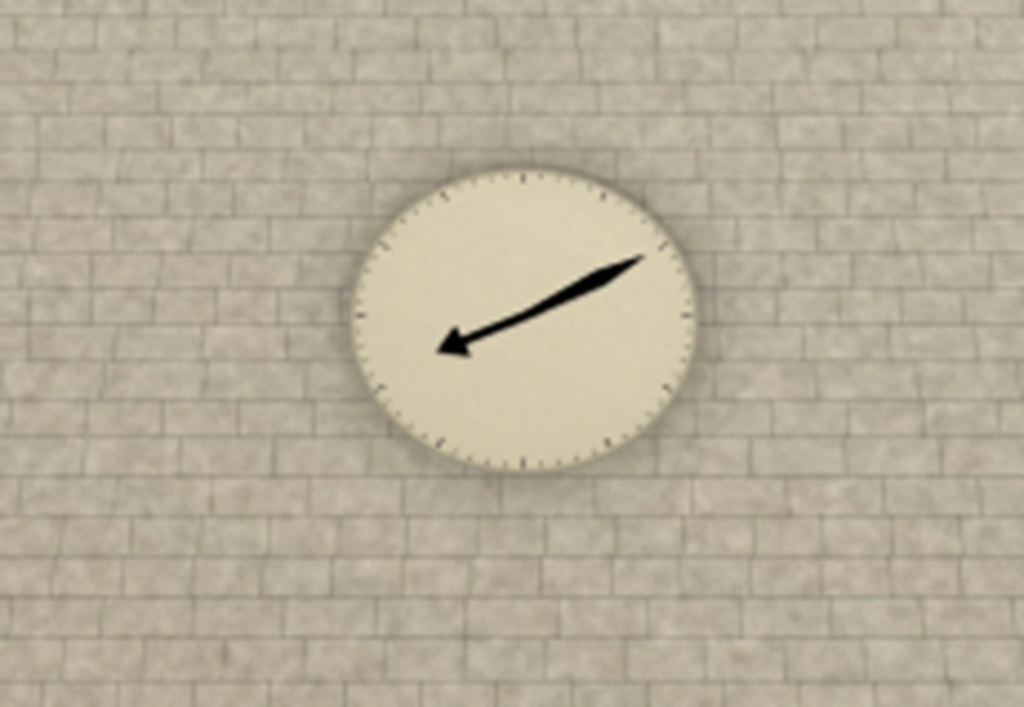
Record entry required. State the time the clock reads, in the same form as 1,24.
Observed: 8,10
